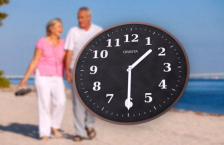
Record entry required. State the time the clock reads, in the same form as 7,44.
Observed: 1,30
